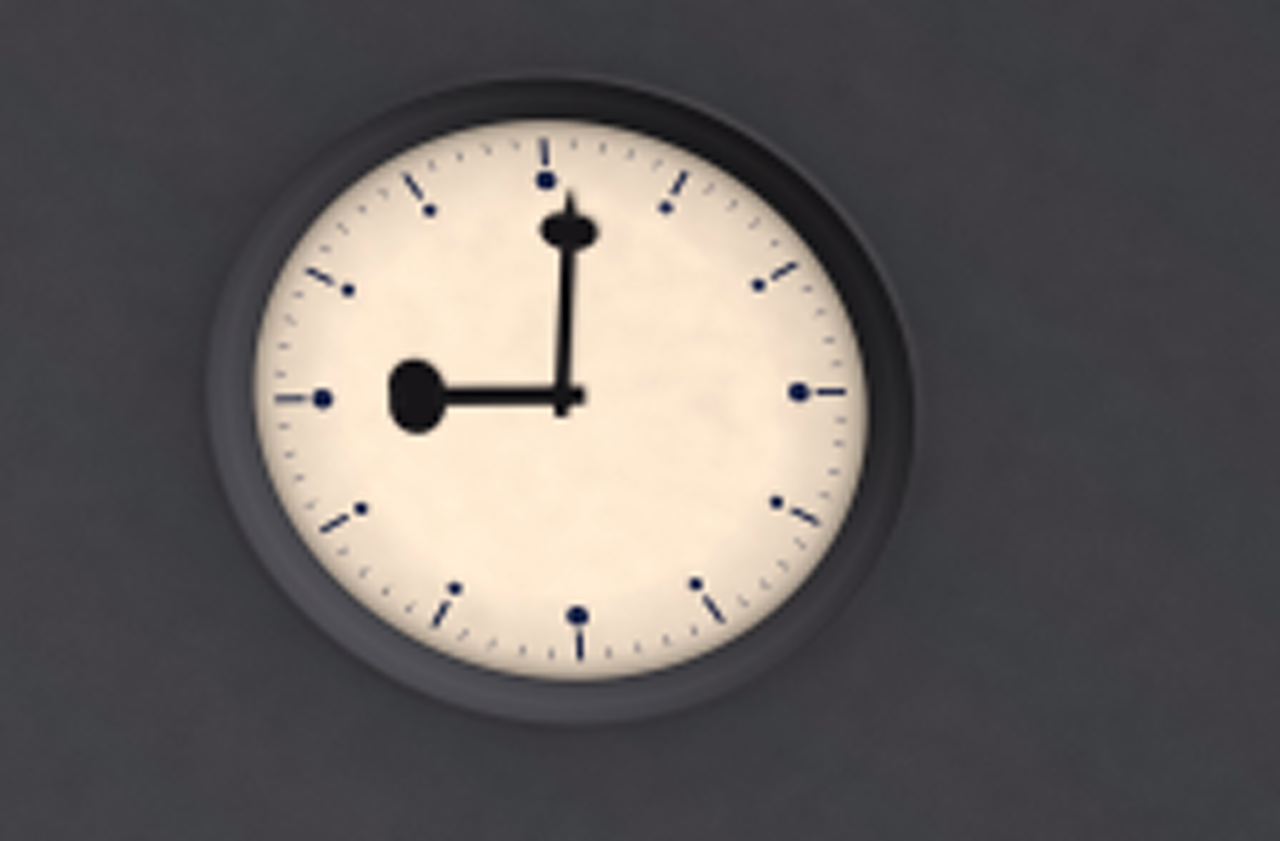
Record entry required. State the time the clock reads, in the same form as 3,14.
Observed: 9,01
